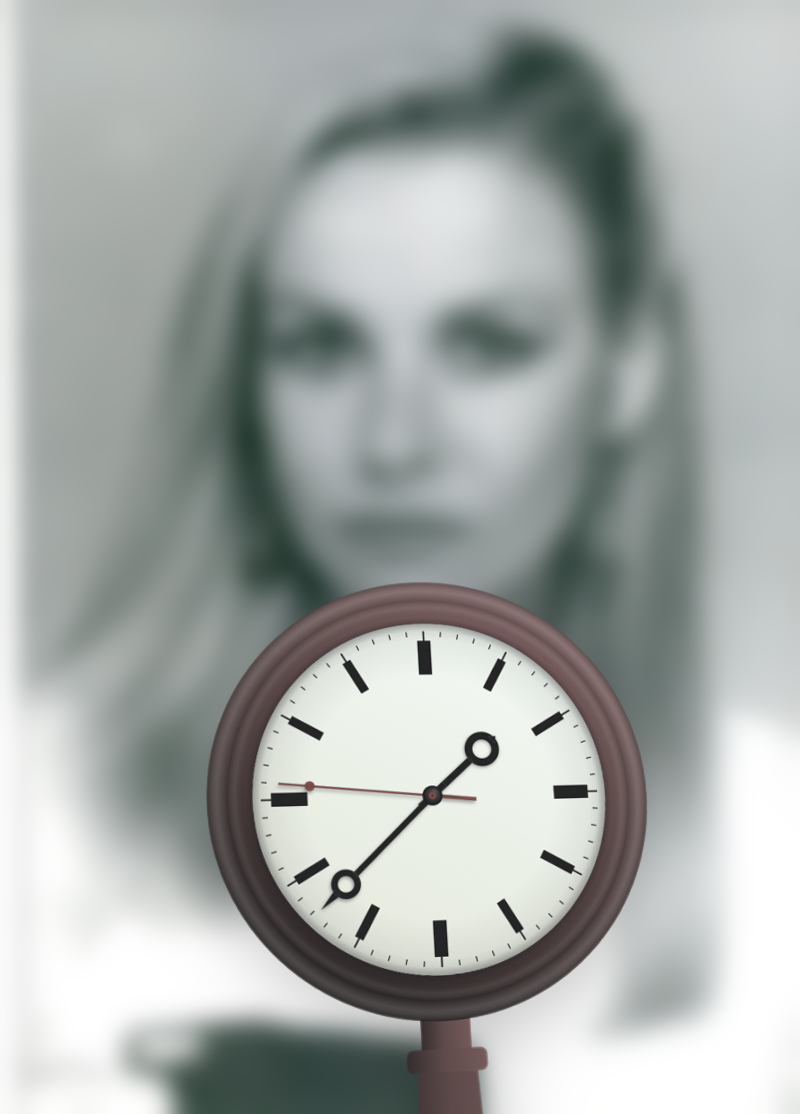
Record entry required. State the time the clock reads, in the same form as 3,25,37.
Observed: 1,37,46
